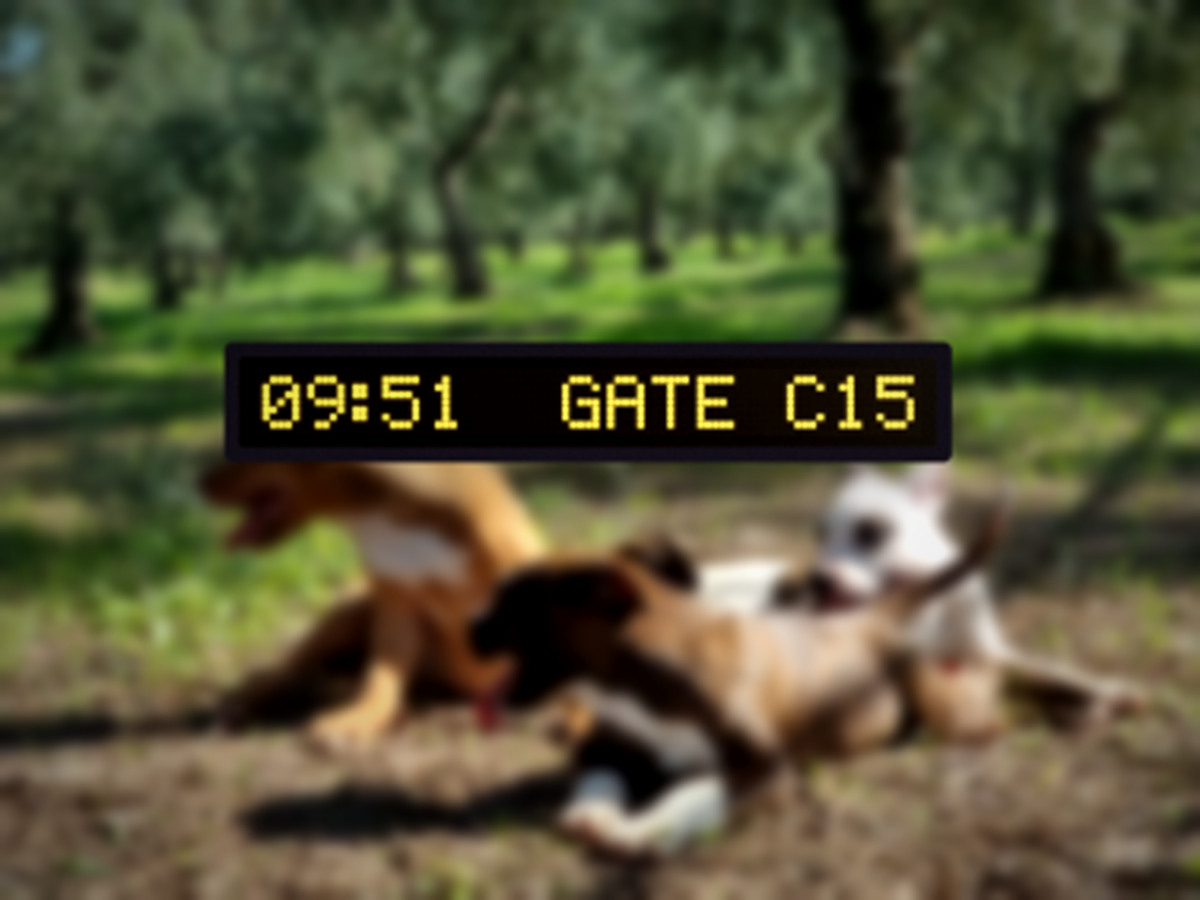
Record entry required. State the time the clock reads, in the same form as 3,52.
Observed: 9,51
